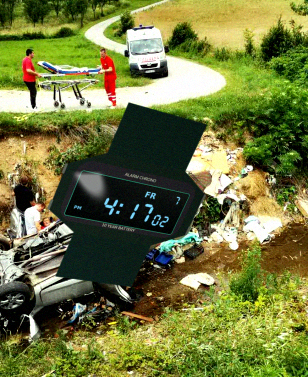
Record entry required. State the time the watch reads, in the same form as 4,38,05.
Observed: 4,17,02
